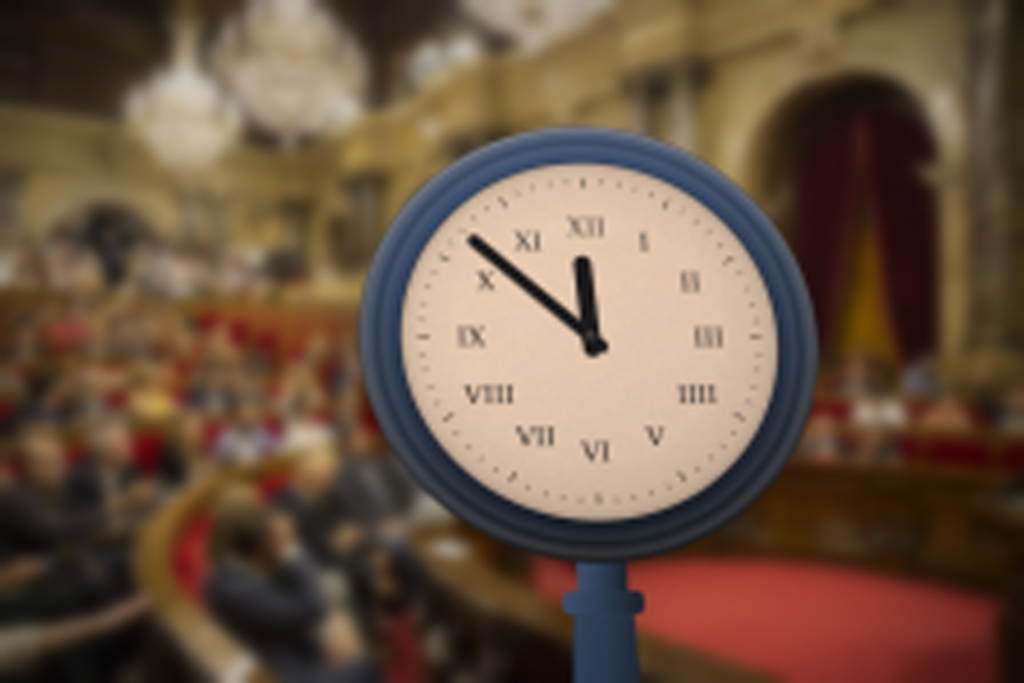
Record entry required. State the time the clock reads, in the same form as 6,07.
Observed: 11,52
